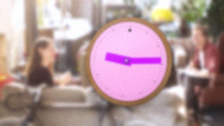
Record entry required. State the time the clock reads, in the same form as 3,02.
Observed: 9,14
